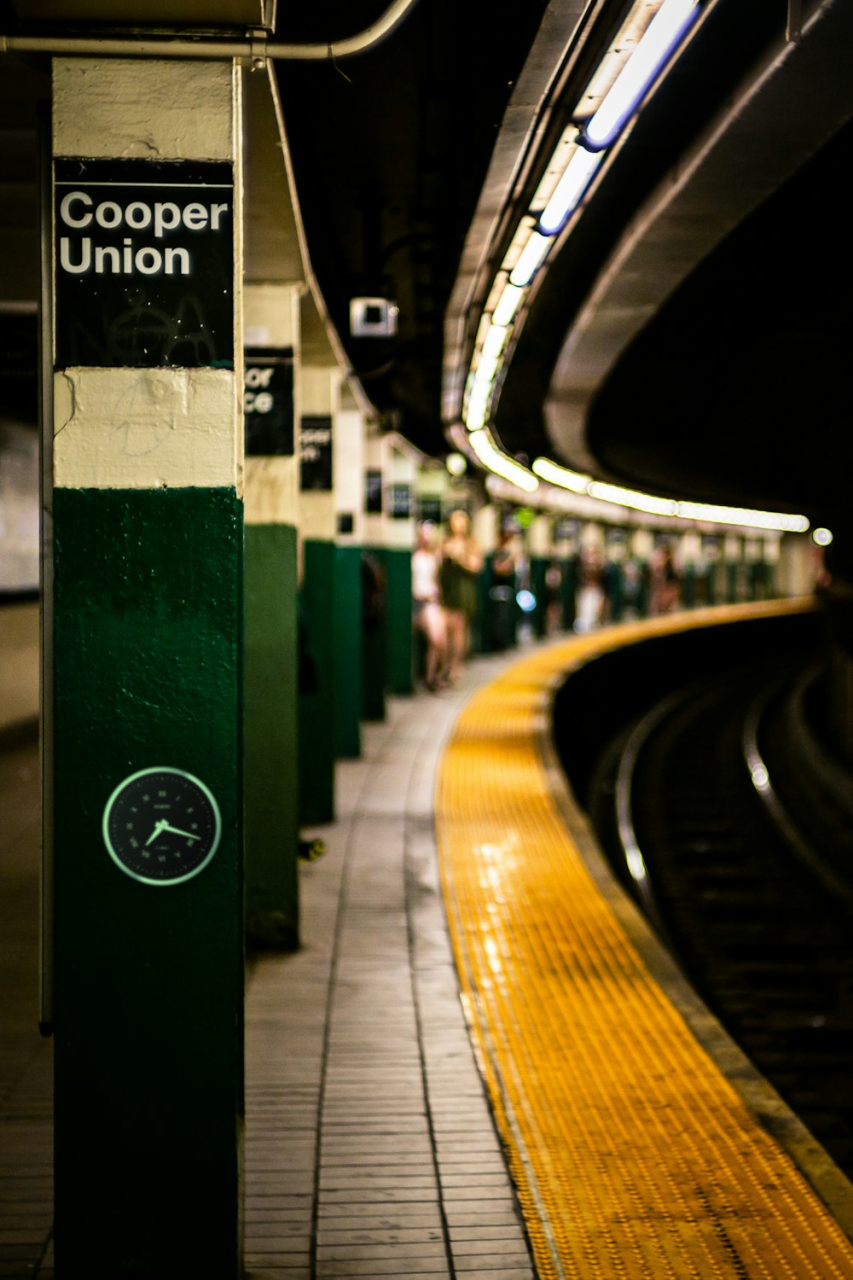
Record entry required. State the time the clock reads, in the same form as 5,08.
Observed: 7,18
